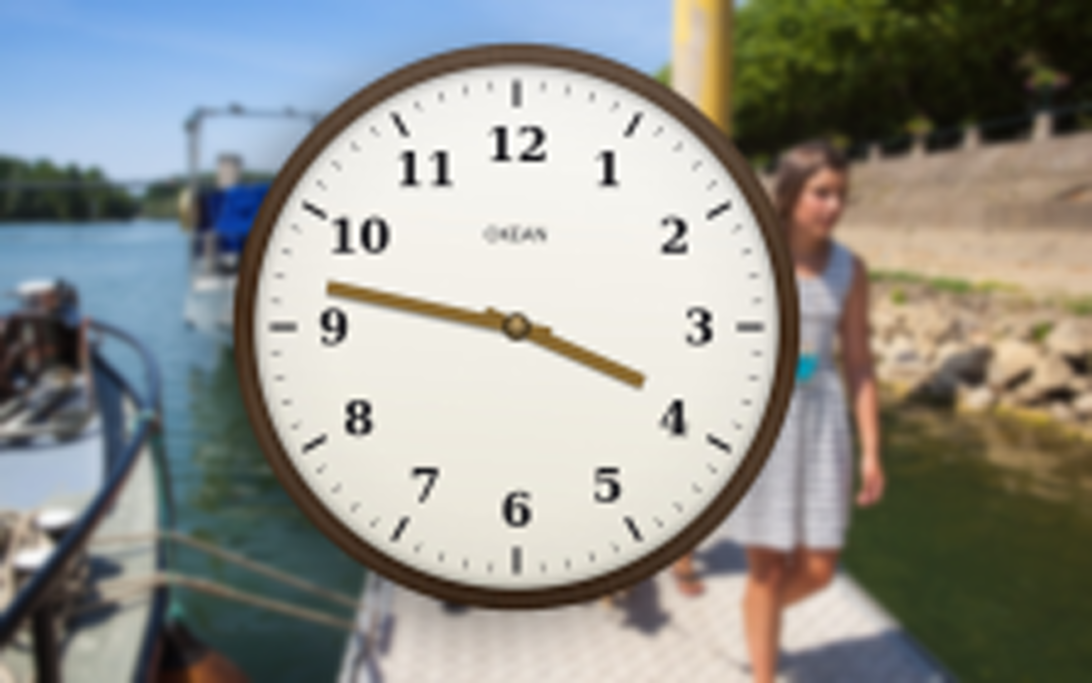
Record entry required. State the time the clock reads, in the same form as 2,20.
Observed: 3,47
